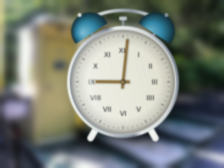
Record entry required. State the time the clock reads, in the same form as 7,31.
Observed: 9,01
